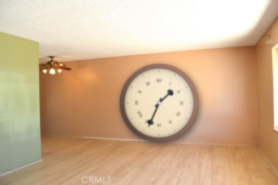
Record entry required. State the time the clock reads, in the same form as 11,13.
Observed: 1,34
